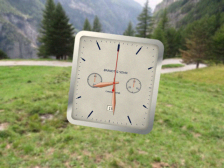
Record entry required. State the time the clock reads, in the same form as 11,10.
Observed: 8,29
